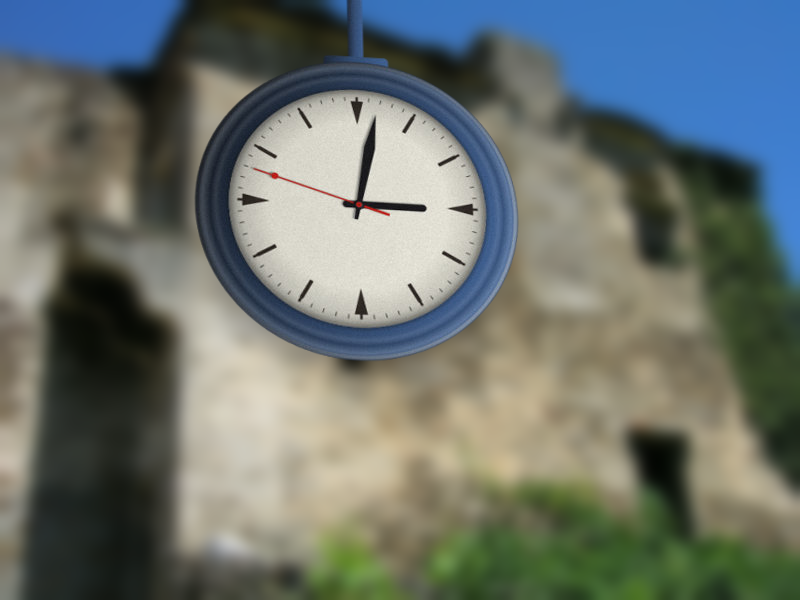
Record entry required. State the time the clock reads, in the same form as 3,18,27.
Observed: 3,01,48
